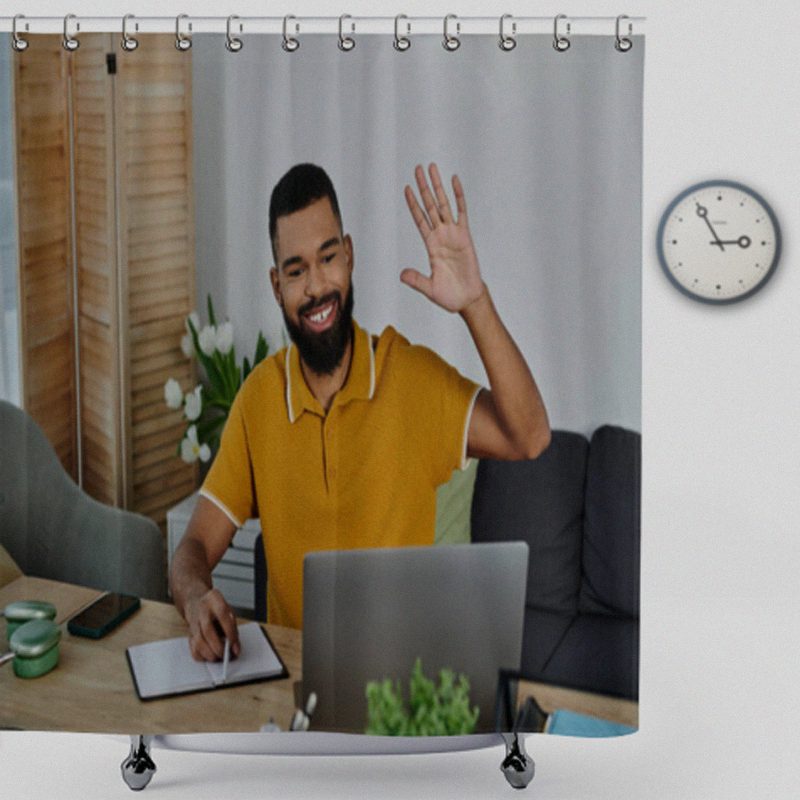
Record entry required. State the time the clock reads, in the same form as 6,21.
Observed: 2,55
